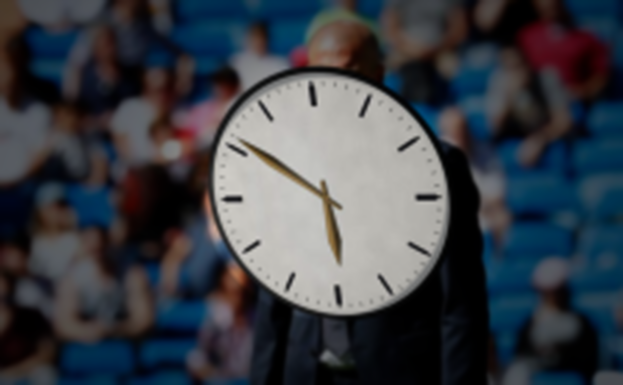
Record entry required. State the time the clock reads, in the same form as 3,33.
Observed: 5,51
